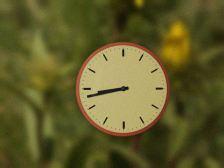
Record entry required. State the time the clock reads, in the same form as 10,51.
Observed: 8,43
